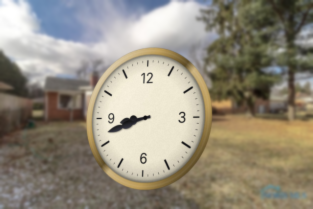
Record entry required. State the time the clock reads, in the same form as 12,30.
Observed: 8,42
